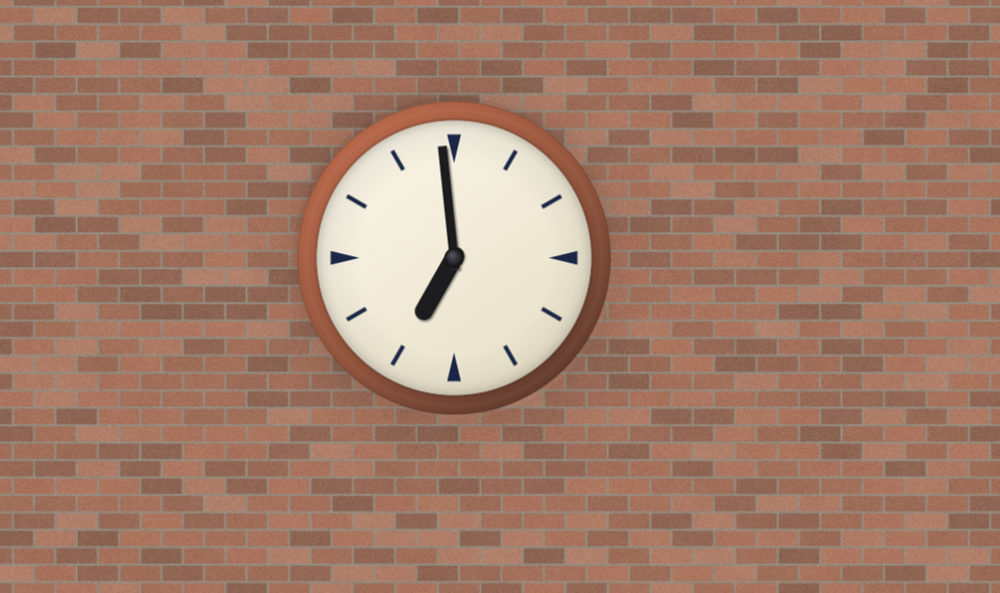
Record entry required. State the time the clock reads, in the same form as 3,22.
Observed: 6,59
